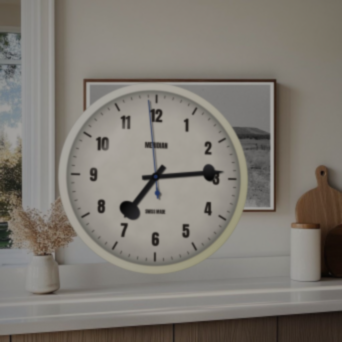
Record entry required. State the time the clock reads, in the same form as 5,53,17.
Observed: 7,13,59
